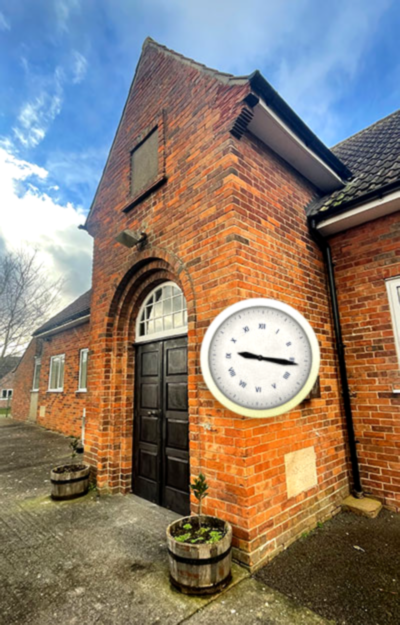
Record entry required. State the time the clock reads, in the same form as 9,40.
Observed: 9,16
